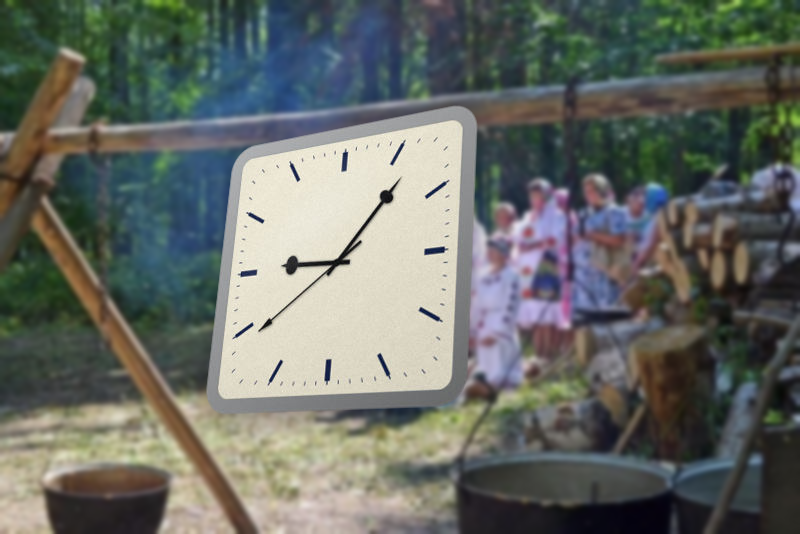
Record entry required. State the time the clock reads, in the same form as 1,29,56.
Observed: 9,06,39
